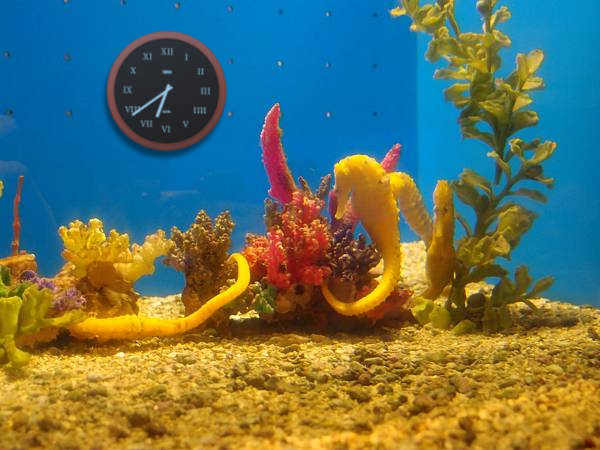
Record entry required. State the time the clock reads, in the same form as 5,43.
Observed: 6,39
